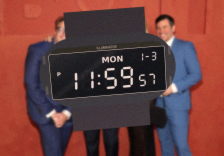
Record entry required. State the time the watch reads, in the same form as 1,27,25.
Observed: 11,59,57
